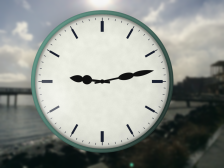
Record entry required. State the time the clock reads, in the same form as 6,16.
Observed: 9,13
